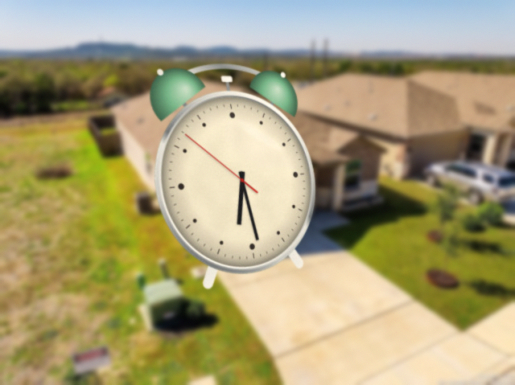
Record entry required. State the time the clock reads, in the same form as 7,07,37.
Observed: 6,28,52
